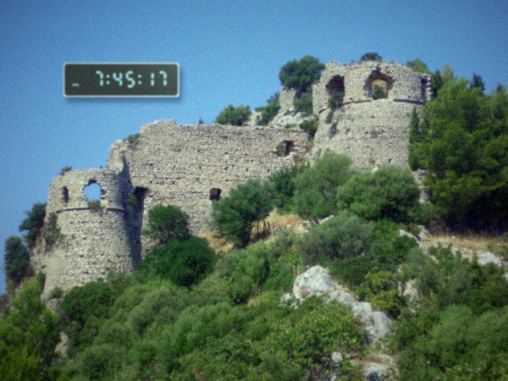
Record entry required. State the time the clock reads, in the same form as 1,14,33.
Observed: 7,45,17
